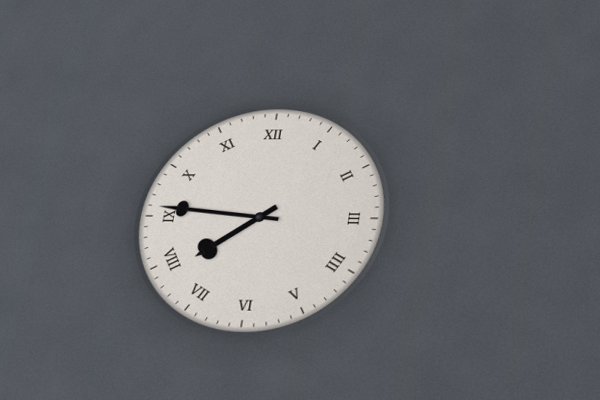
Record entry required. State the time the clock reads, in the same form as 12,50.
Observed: 7,46
